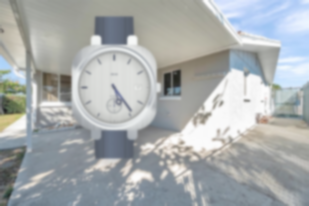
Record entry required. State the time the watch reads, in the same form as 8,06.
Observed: 5,24
